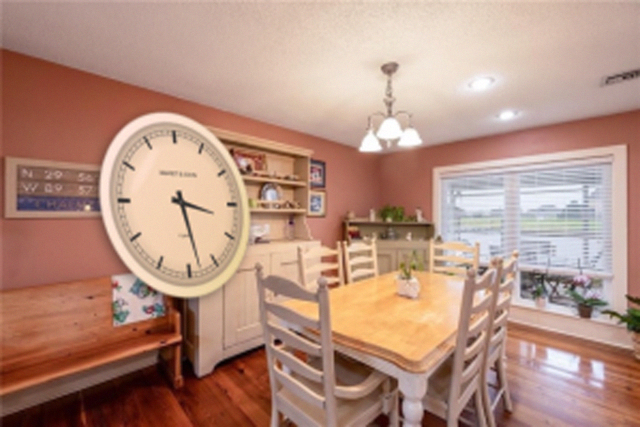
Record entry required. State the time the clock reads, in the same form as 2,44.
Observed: 3,28
